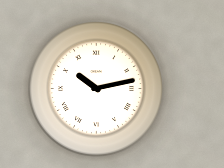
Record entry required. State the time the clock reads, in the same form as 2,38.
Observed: 10,13
